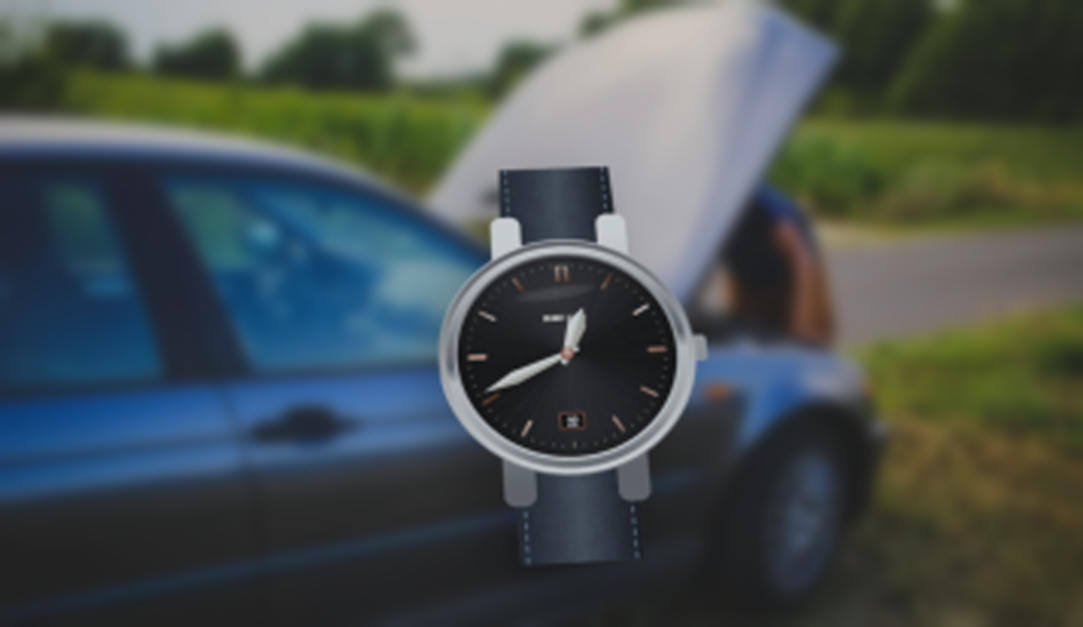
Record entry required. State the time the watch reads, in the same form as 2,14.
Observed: 12,41
